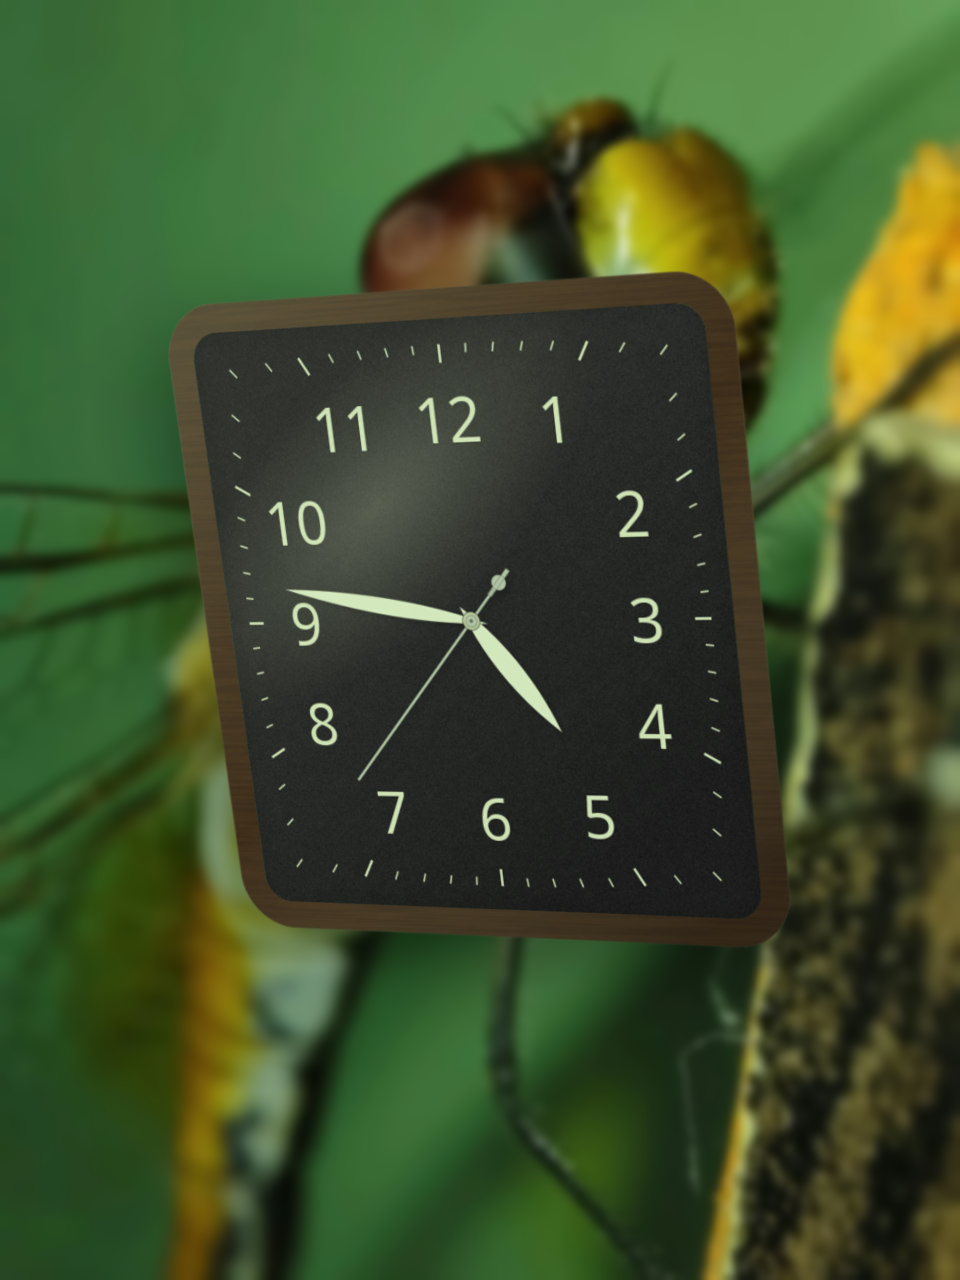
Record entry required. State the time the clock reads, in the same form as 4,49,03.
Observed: 4,46,37
